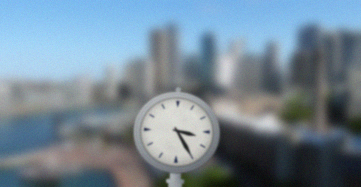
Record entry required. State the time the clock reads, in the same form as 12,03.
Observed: 3,25
